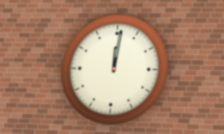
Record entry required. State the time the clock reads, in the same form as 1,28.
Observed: 12,01
